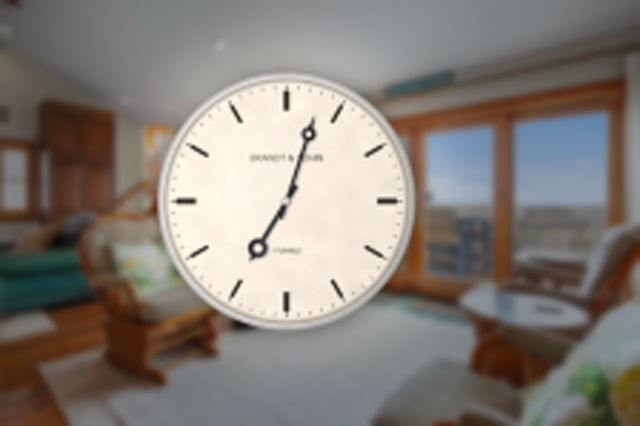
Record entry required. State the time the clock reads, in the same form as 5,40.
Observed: 7,03
